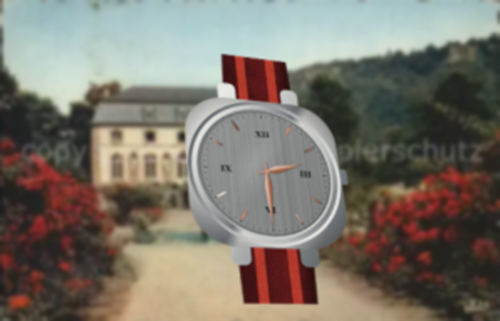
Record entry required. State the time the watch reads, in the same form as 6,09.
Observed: 2,30
